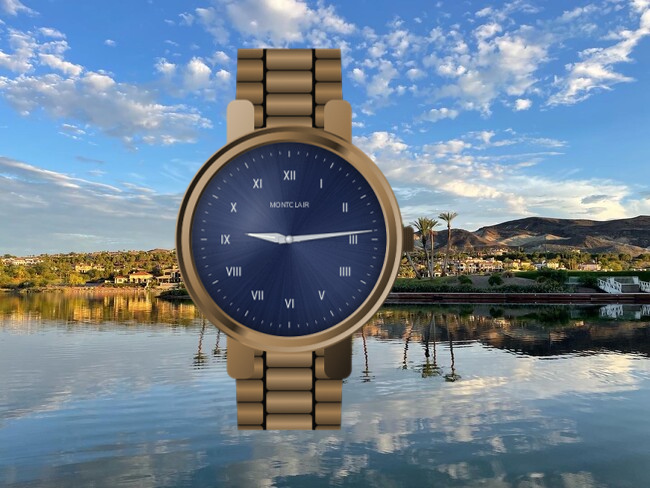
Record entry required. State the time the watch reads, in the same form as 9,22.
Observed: 9,14
